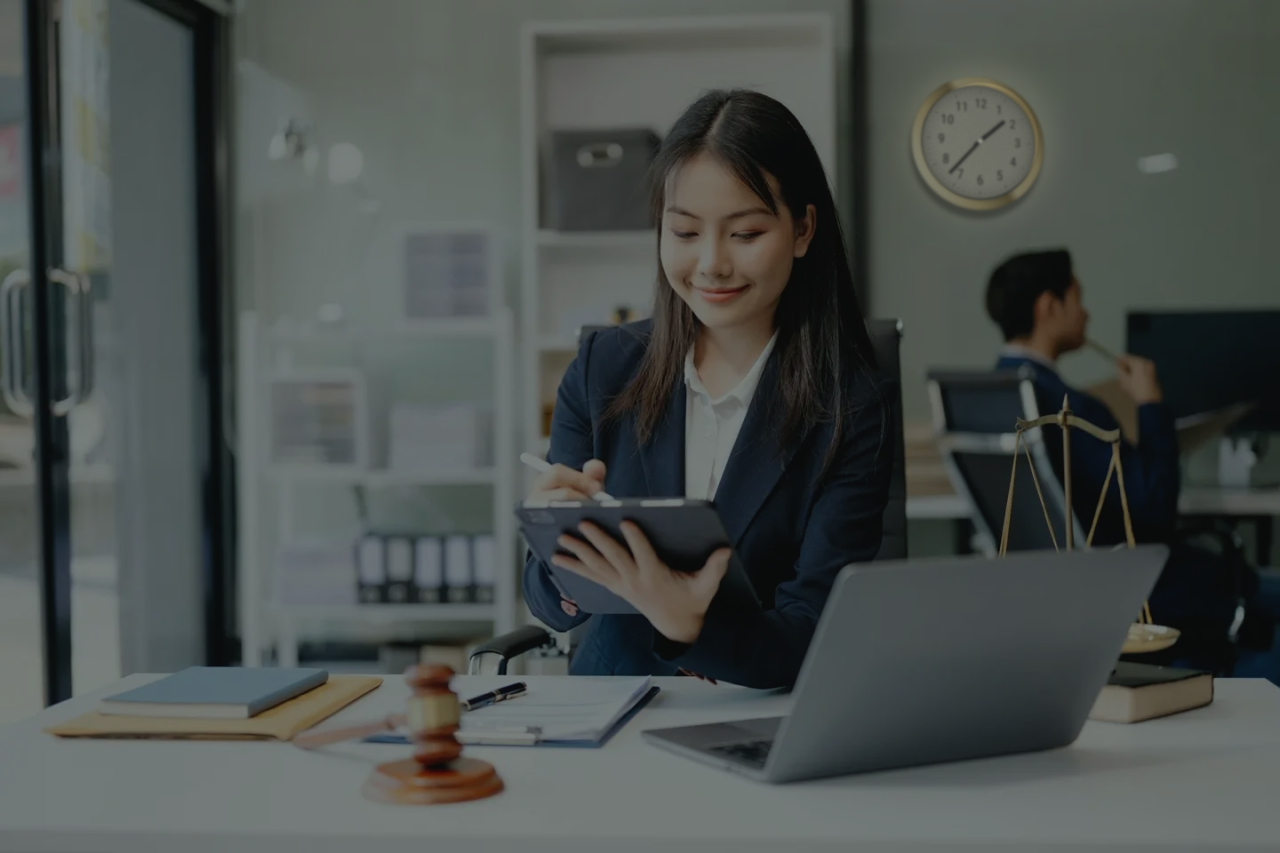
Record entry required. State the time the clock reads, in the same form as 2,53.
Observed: 1,37
